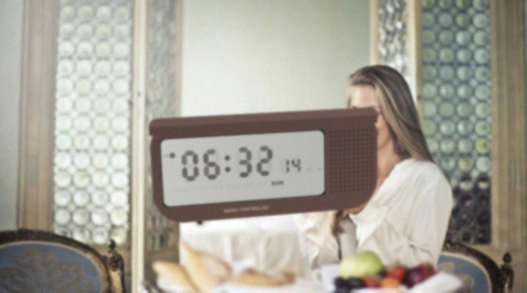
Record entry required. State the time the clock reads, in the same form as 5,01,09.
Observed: 6,32,14
